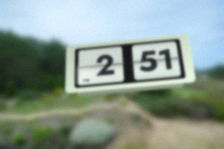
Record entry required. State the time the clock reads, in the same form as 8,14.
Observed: 2,51
